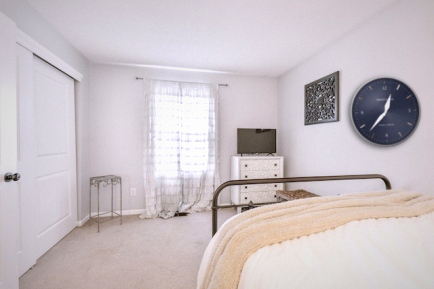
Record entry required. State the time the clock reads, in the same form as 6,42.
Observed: 12,37
